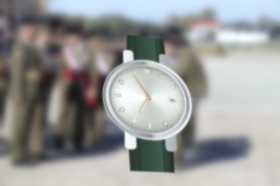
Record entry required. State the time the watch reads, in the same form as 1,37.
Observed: 6,55
